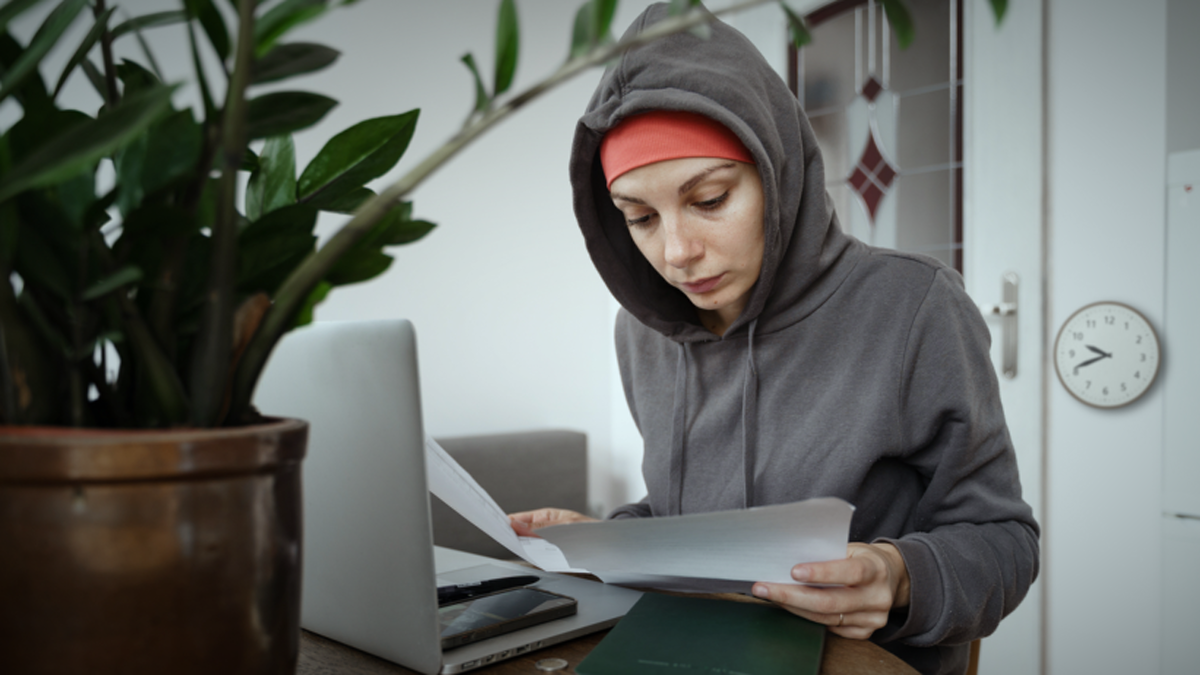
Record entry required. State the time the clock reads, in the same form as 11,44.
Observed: 9,41
